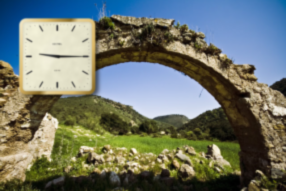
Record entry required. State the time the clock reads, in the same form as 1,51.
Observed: 9,15
